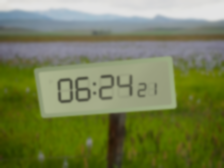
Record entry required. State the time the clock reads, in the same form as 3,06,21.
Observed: 6,24,21
